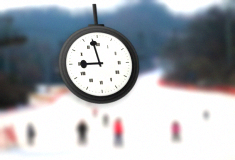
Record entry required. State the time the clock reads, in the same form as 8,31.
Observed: 8,58
